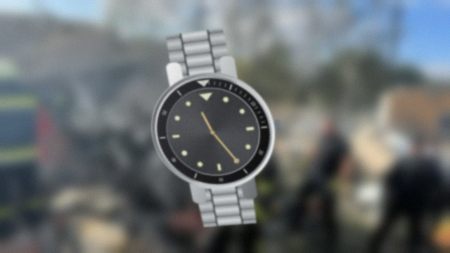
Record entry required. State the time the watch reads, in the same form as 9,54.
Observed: 11,25
